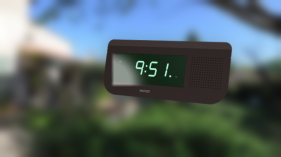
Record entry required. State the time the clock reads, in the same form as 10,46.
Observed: 9,51
